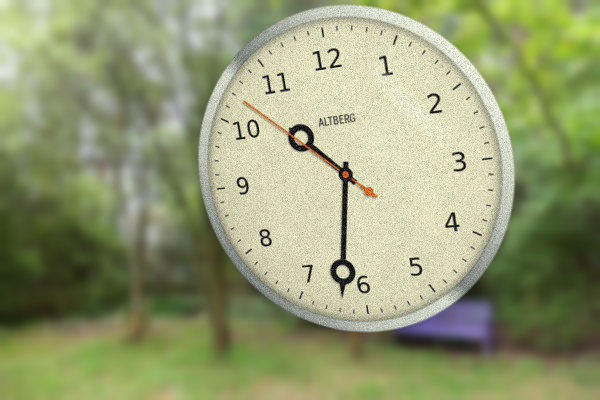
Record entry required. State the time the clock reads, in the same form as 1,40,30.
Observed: 10,31,52
